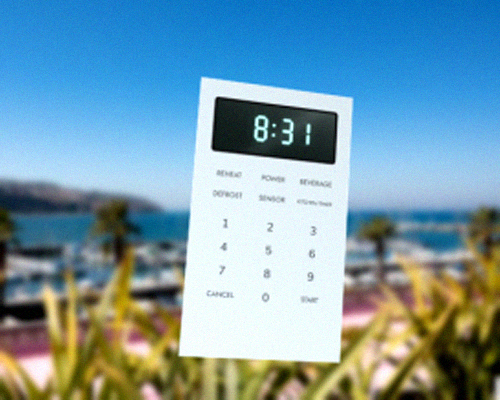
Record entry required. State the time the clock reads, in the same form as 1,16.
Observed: 8,31
